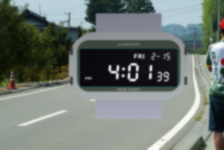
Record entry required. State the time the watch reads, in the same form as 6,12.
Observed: 4,01
